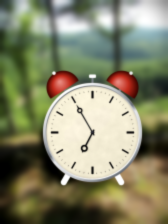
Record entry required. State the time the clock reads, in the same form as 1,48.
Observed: 6,55
